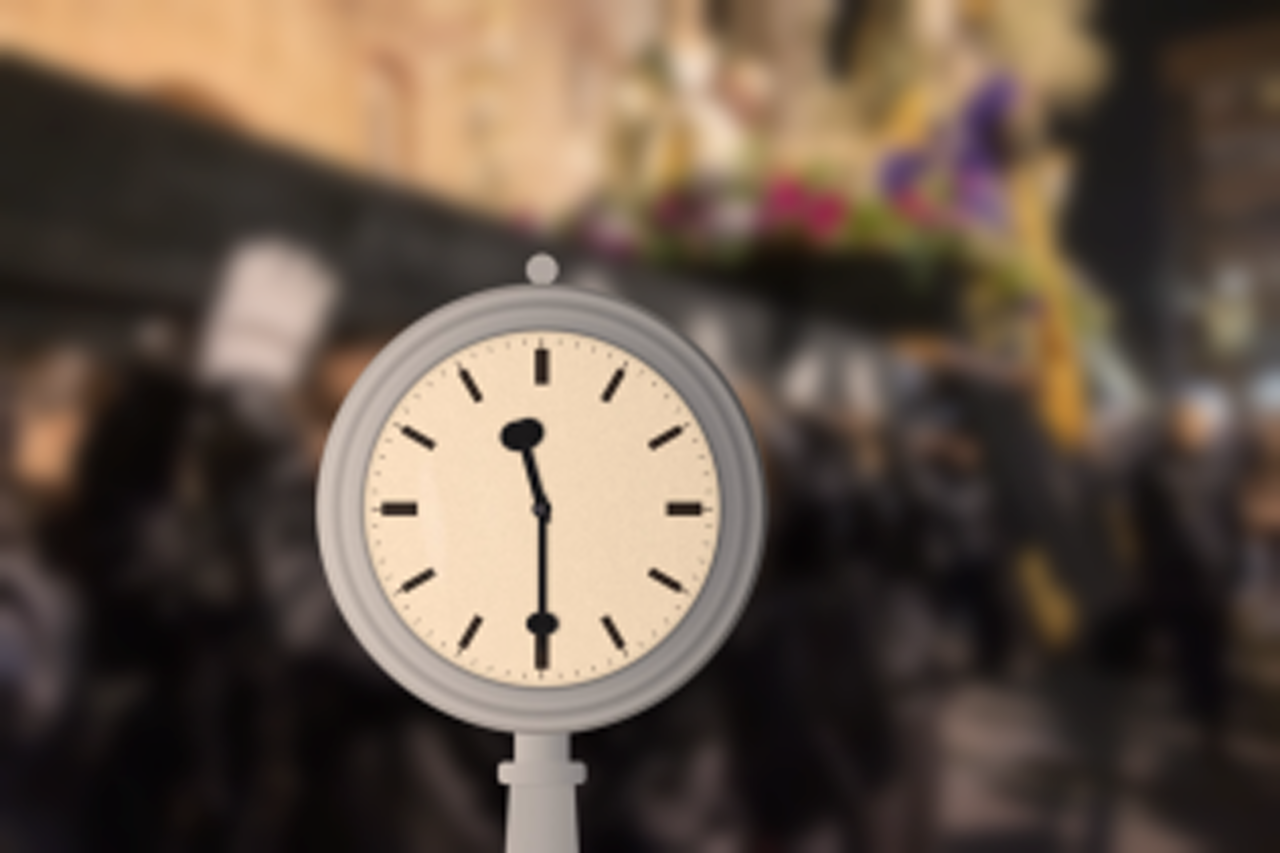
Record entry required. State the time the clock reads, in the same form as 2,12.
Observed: 11,30
